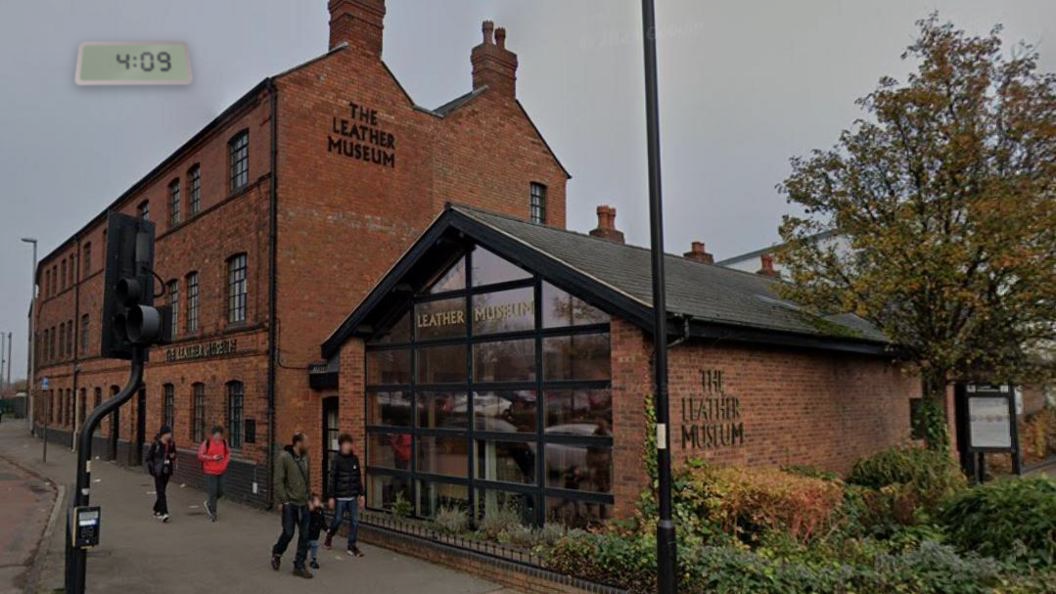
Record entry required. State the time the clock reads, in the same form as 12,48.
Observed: 4,09
